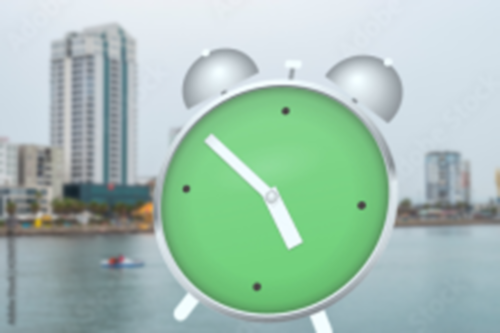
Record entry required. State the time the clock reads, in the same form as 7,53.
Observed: 4,51
